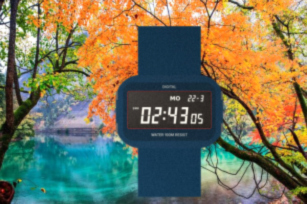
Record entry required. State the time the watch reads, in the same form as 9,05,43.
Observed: 2,43,05
